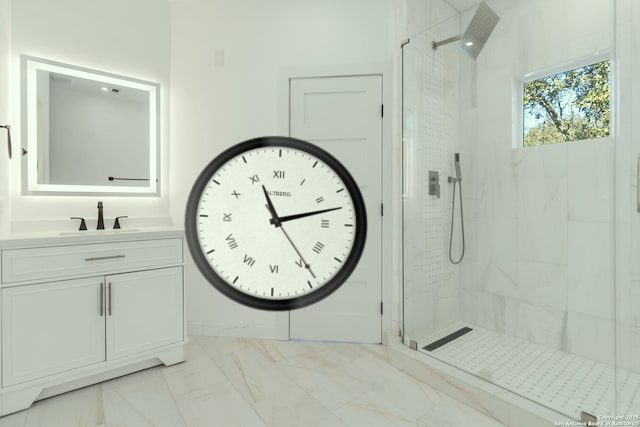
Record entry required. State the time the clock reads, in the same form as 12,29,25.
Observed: 11,12,24
